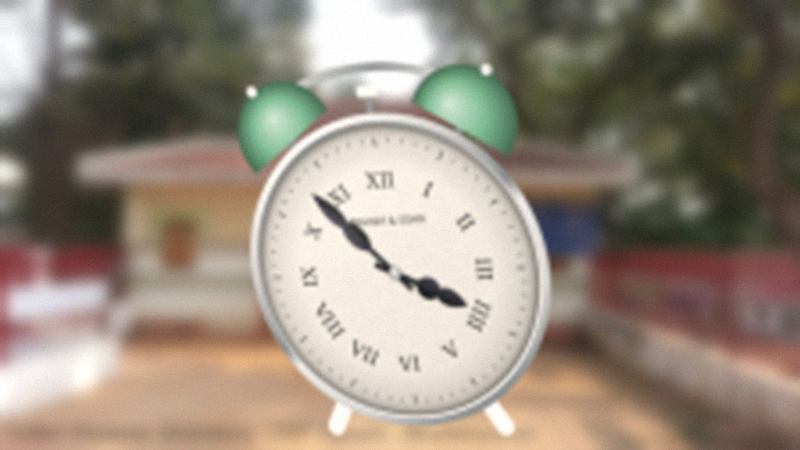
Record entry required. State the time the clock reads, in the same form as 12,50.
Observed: 3,53
